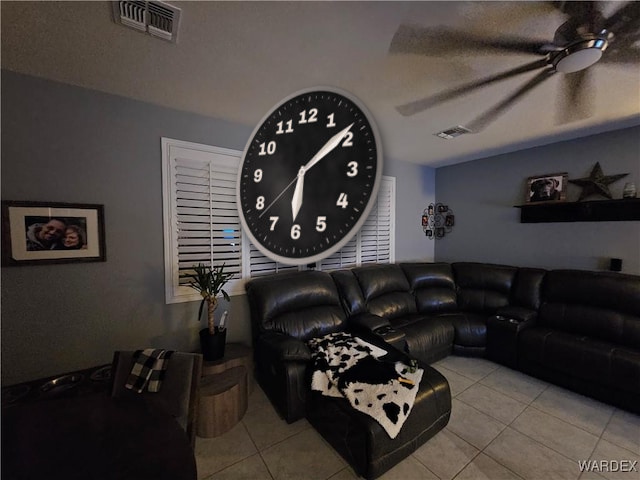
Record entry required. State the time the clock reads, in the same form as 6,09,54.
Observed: 6,08,38
